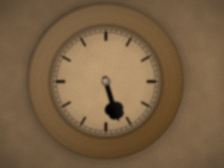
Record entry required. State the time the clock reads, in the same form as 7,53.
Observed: 5,27
